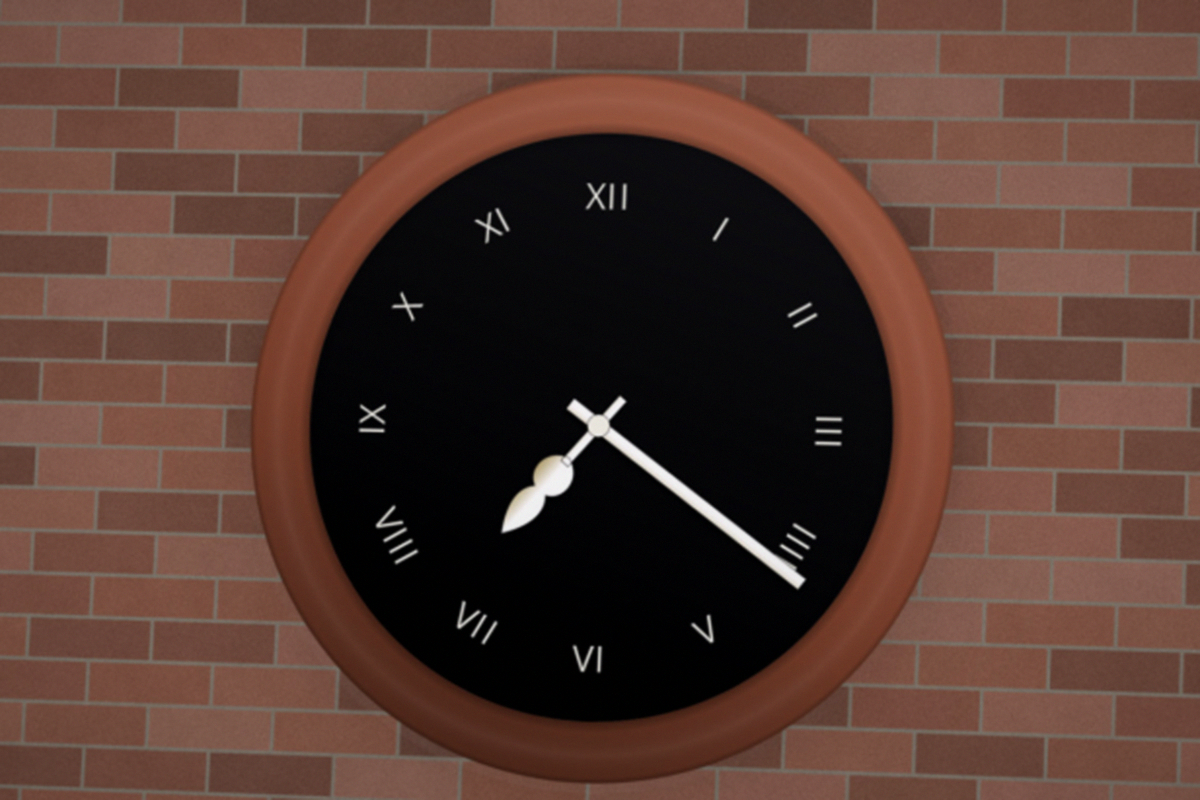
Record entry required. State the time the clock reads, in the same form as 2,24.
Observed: 7,21
